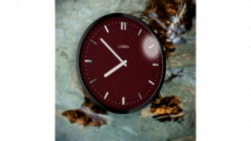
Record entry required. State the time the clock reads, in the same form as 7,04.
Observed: 7,52
